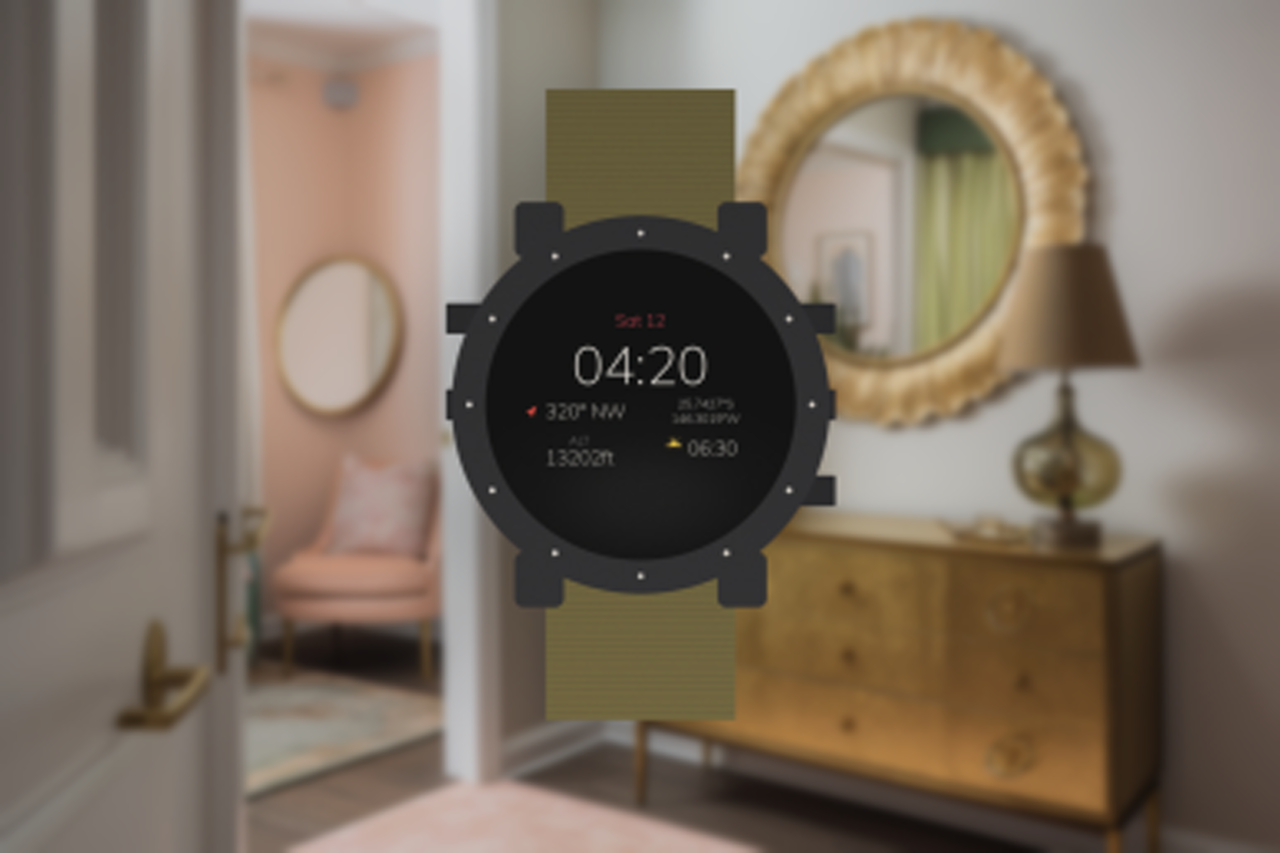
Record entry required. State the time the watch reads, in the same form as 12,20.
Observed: 4,20
